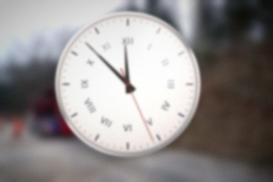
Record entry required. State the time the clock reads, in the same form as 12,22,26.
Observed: 11,52,26
